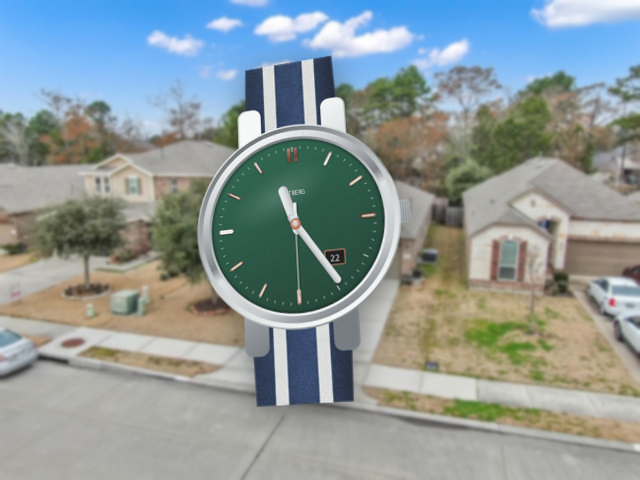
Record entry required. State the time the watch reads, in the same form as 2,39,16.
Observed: 11,24,30
